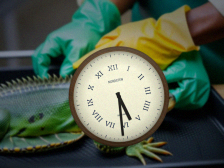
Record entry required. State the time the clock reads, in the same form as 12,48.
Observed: 5,31
